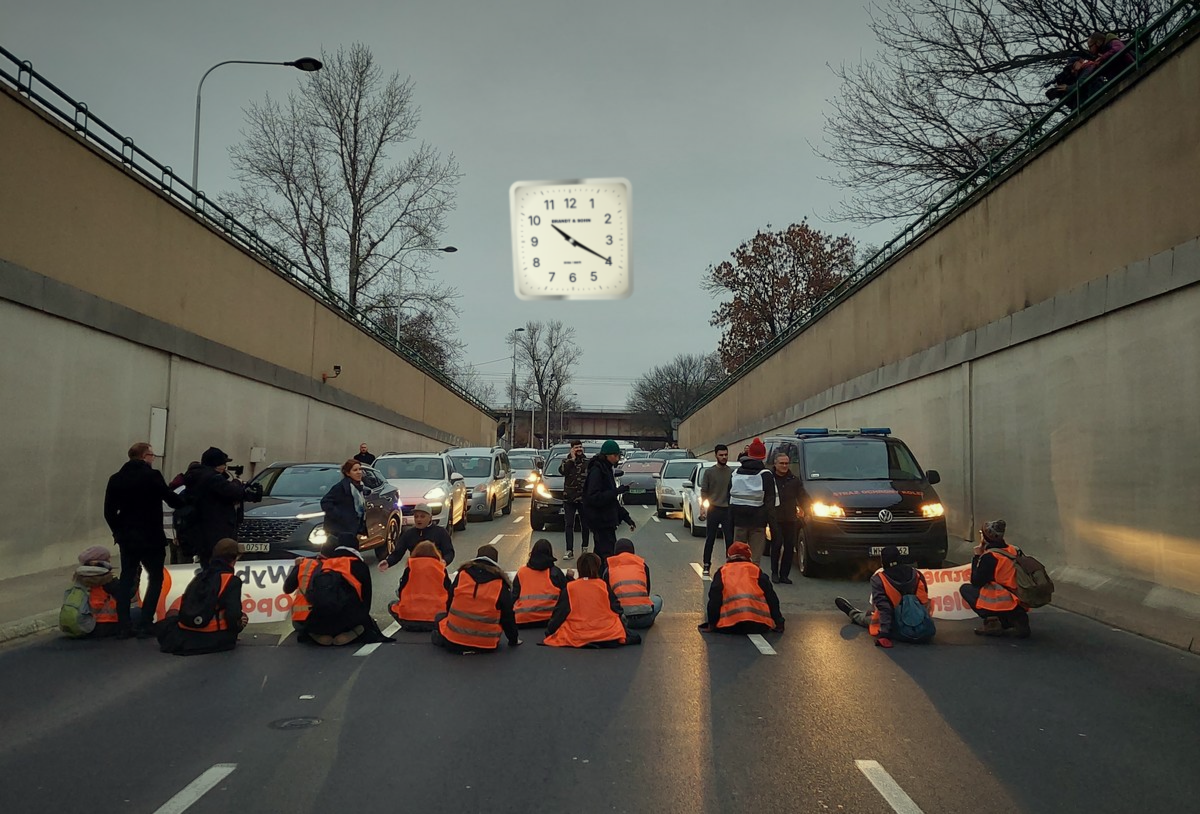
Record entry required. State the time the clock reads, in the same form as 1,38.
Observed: 10,20
